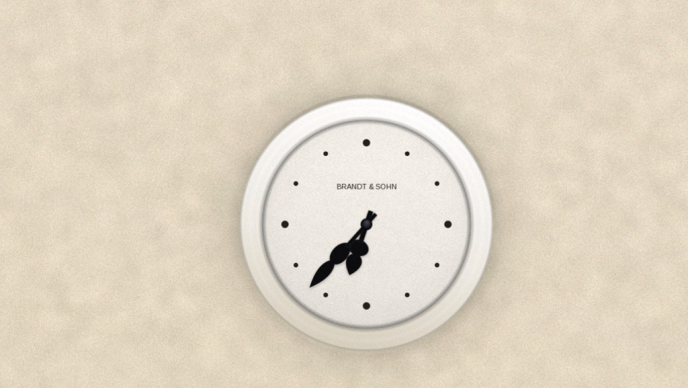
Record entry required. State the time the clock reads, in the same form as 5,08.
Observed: 6,37
